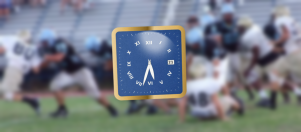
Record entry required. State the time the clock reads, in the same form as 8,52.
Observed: 5,33
